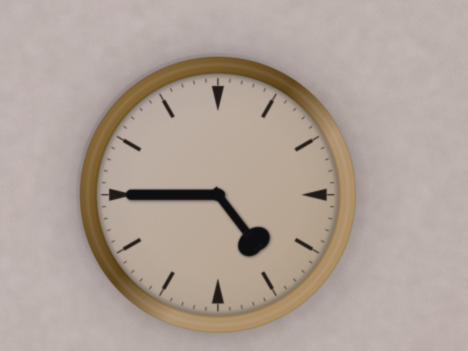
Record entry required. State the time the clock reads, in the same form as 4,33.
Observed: 4,45
